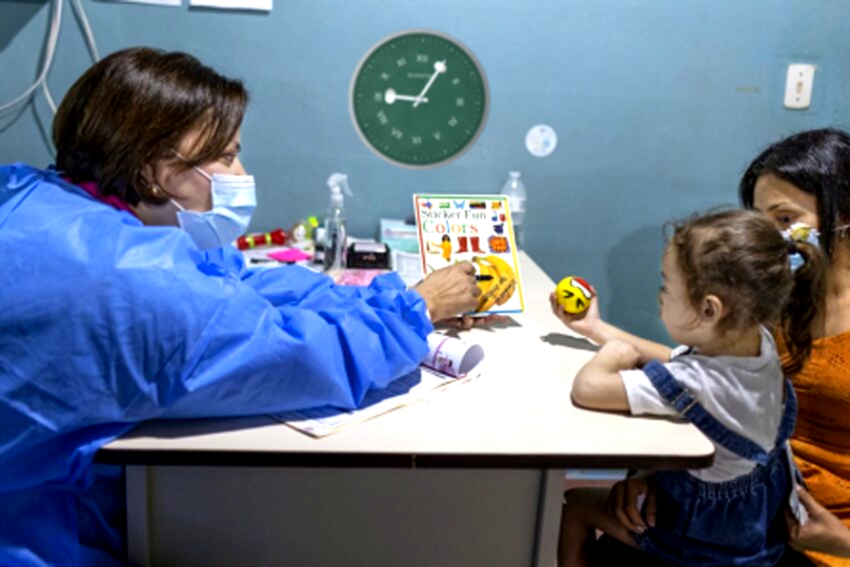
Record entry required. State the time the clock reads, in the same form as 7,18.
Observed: 9,05
